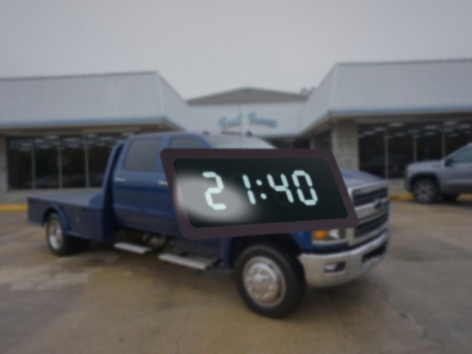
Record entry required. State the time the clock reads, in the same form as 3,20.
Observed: 21,40
